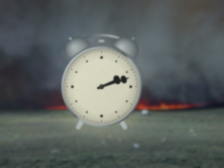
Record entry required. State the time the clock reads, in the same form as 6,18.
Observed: 2,12
